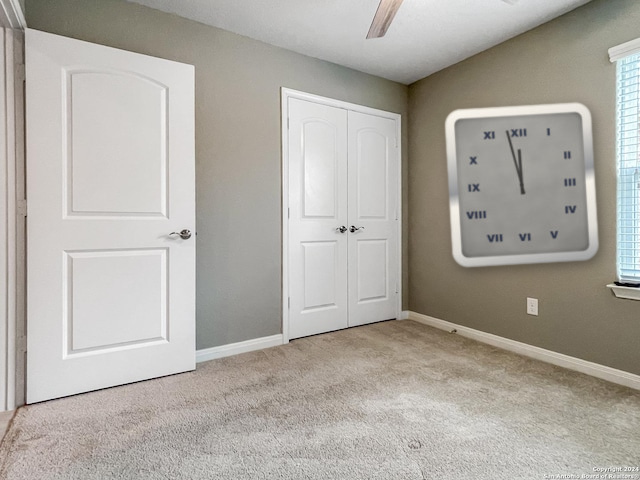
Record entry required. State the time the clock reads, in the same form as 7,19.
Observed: 11,58
